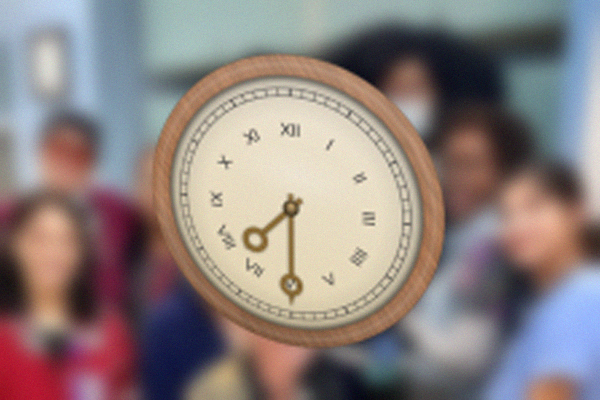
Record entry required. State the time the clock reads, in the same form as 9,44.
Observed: 7,30
